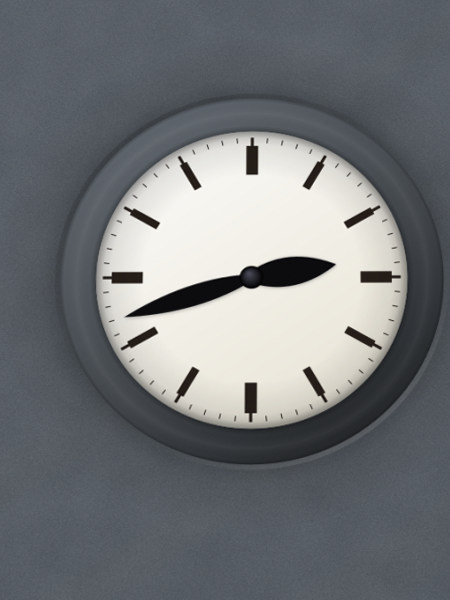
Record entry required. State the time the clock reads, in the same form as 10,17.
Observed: 2,42
